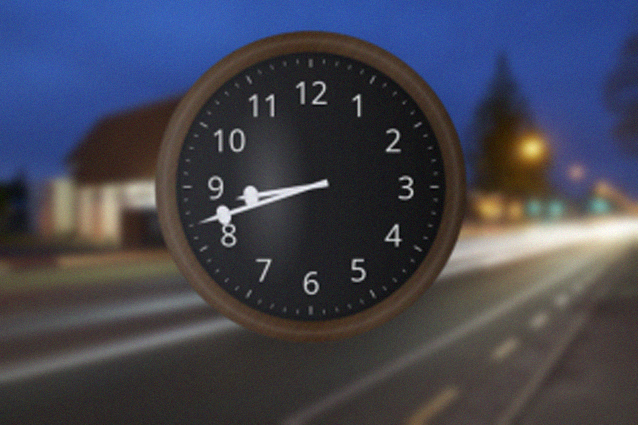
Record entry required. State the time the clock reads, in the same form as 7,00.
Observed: 8,42
